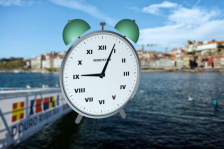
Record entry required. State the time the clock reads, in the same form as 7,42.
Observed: 9,04
